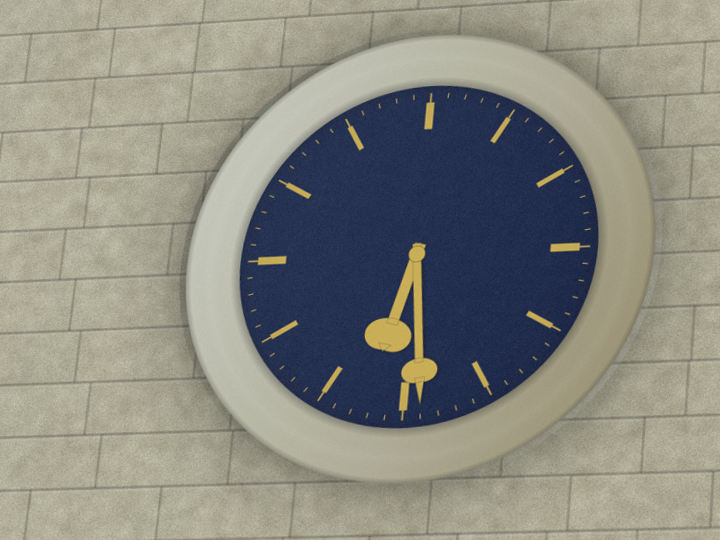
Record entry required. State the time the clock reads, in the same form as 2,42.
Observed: 6,29
